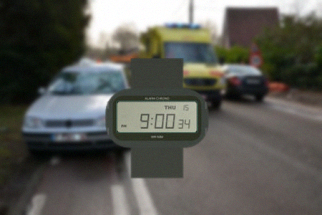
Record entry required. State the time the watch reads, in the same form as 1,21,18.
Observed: 9,00,34
